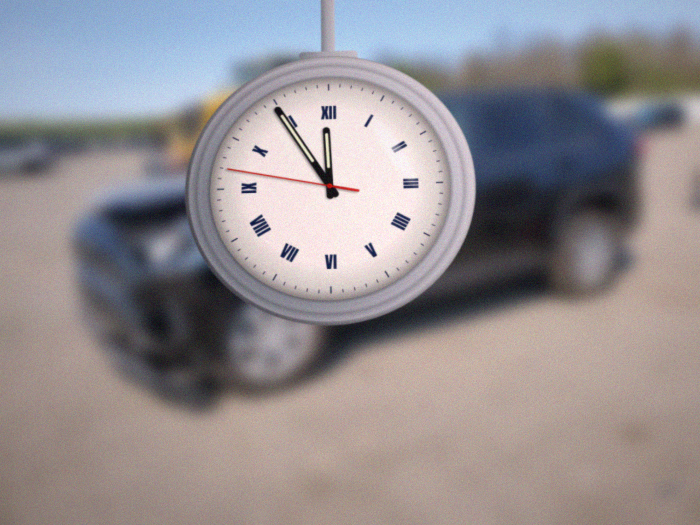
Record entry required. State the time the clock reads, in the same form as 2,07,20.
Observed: 11,54,47
